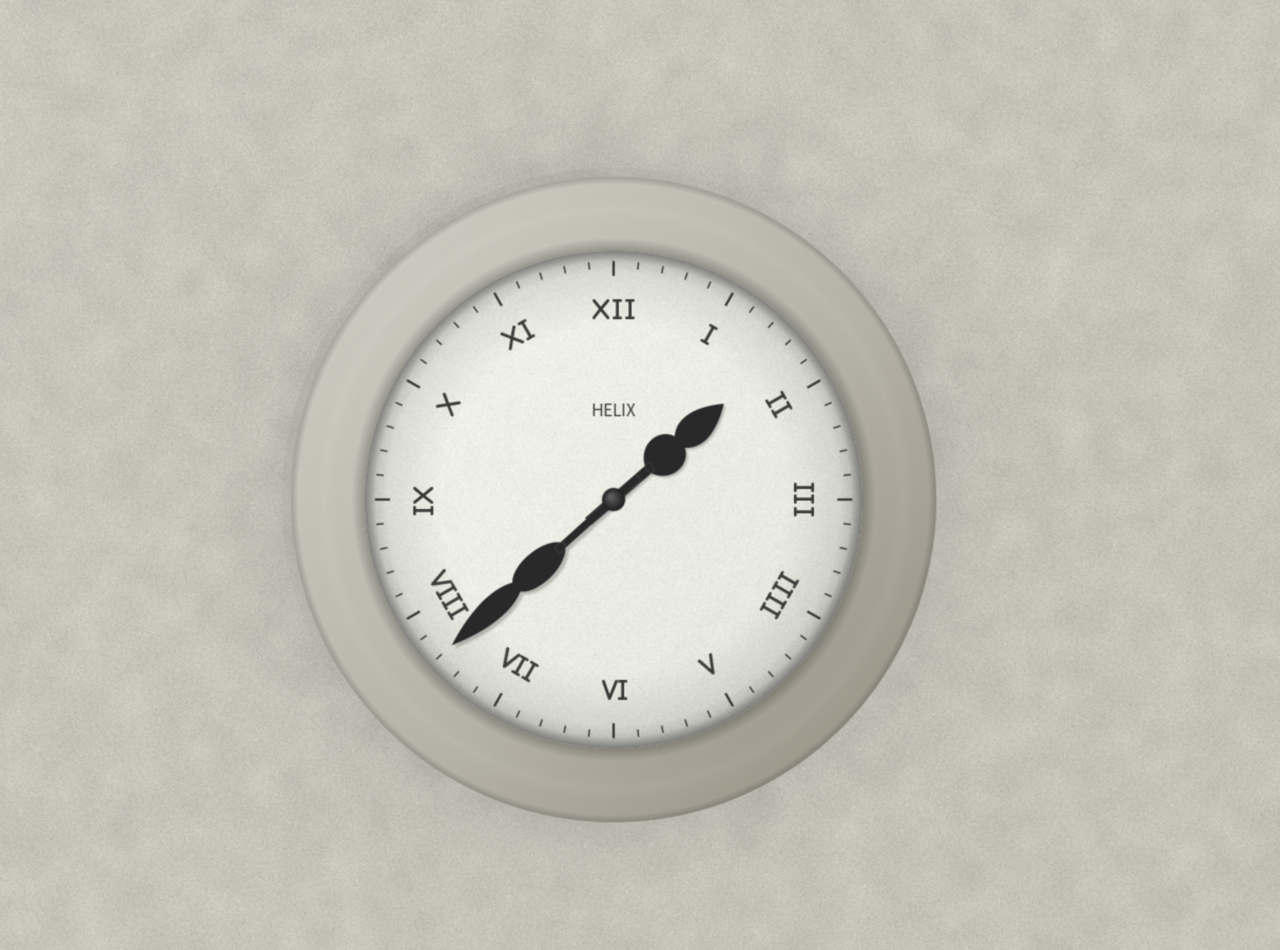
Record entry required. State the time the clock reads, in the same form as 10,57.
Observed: 1,38
